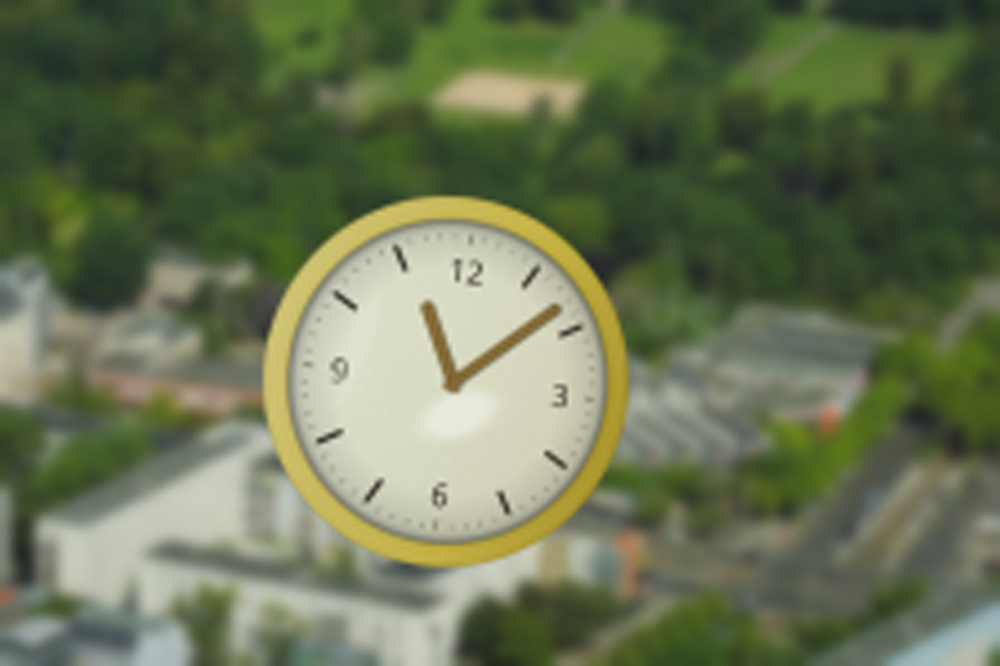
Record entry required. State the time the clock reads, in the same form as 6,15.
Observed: 11,08
